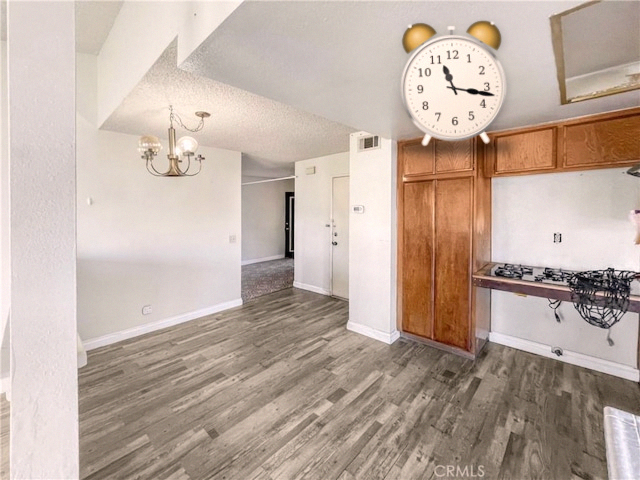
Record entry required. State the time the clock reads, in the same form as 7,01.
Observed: 11,17
